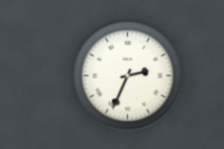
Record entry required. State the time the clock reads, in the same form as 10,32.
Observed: 2,34
